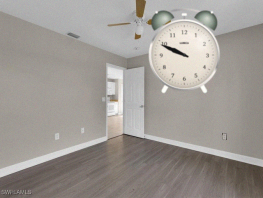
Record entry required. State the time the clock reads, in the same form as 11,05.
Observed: 9,49
